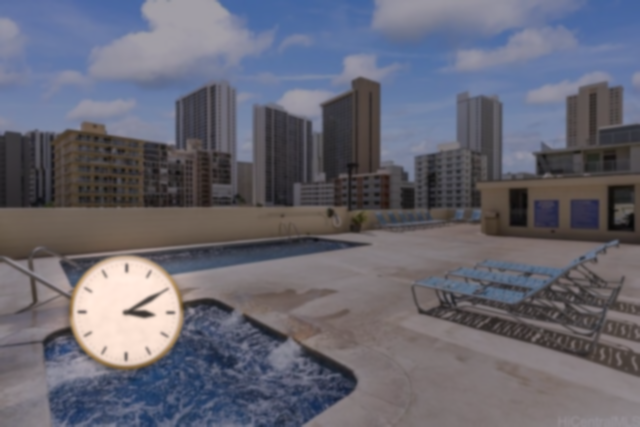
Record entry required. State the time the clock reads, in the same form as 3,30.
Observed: 3,10
